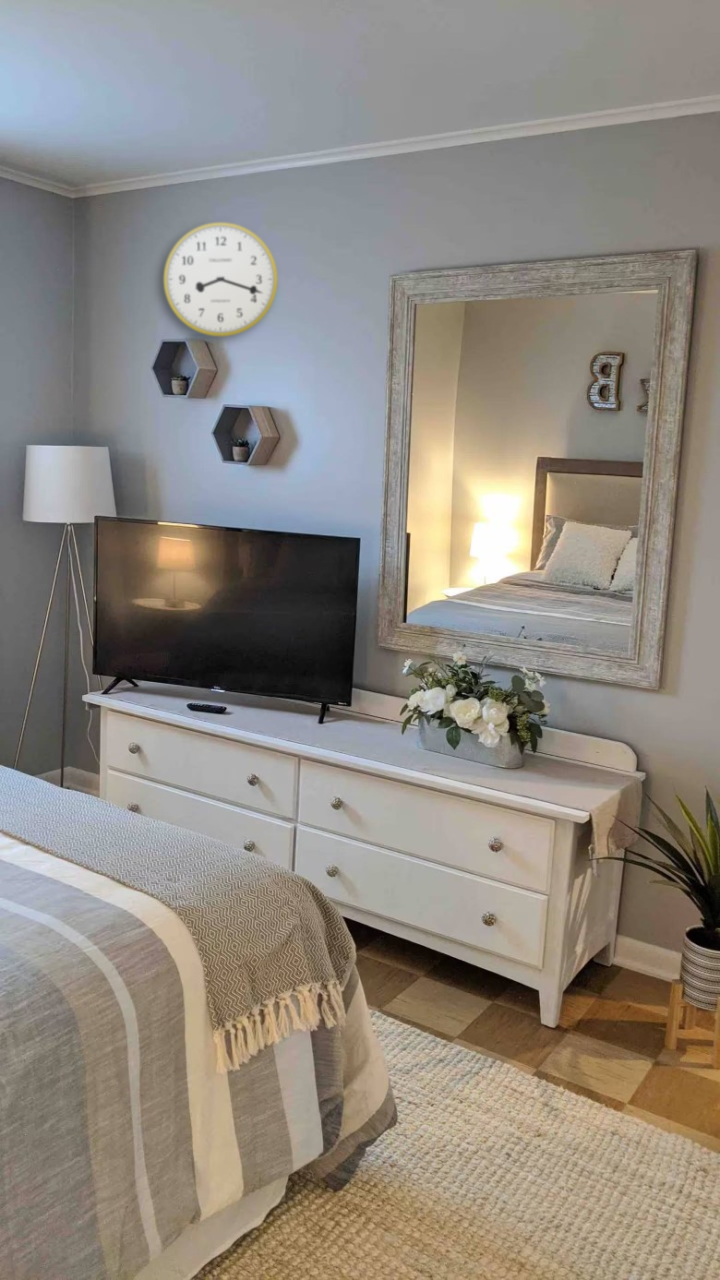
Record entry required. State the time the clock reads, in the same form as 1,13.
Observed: 8,18
